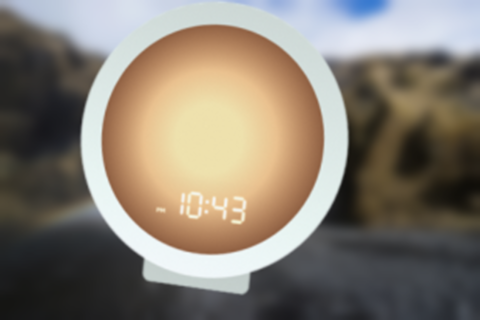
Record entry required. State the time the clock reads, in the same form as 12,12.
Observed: 10,43
